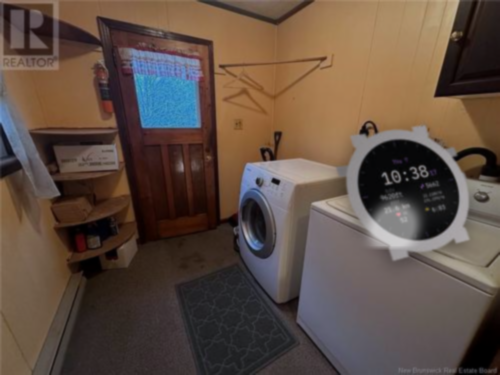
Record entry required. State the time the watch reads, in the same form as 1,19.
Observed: 10,38
